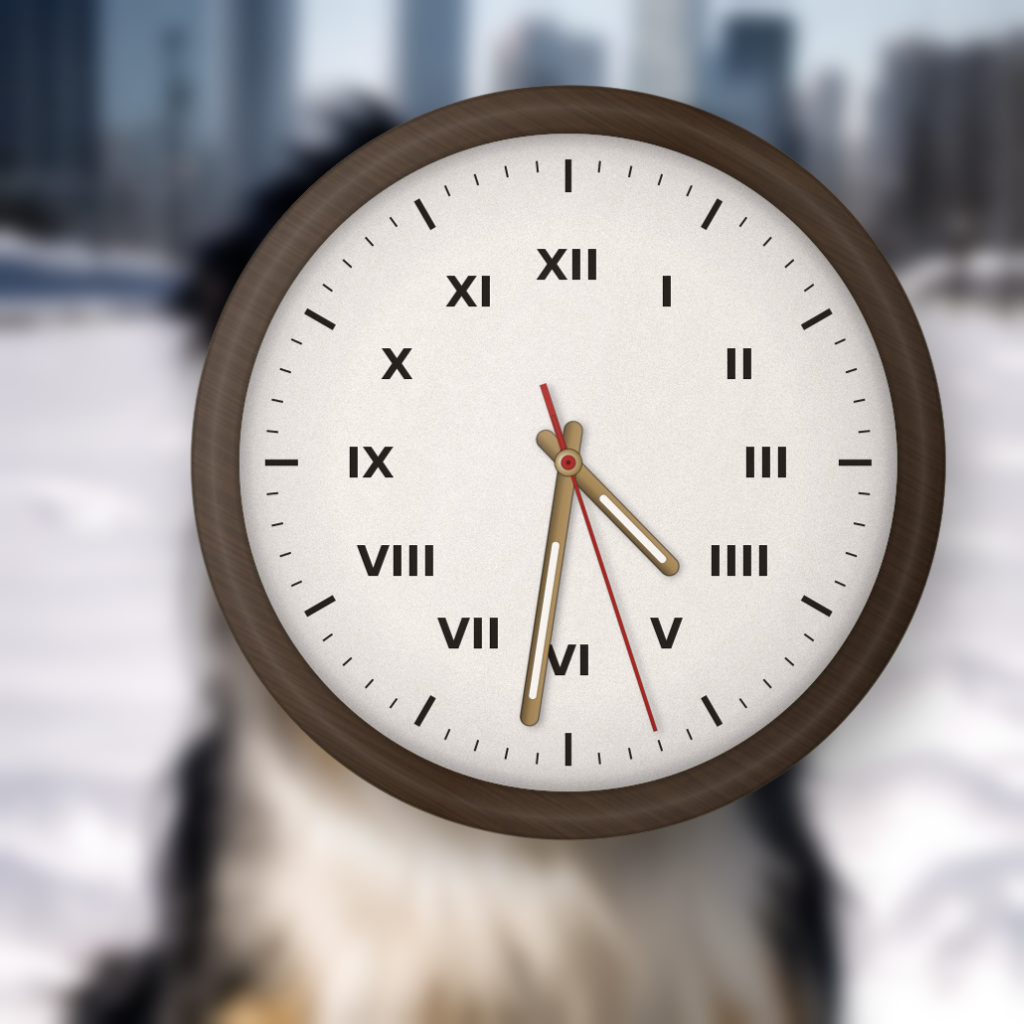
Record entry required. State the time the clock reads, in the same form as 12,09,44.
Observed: 4,31,27
